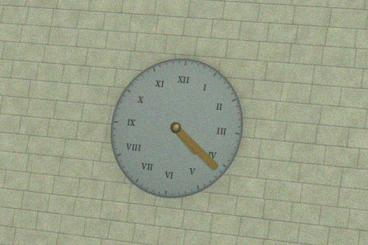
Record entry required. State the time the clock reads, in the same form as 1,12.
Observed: 4,21
